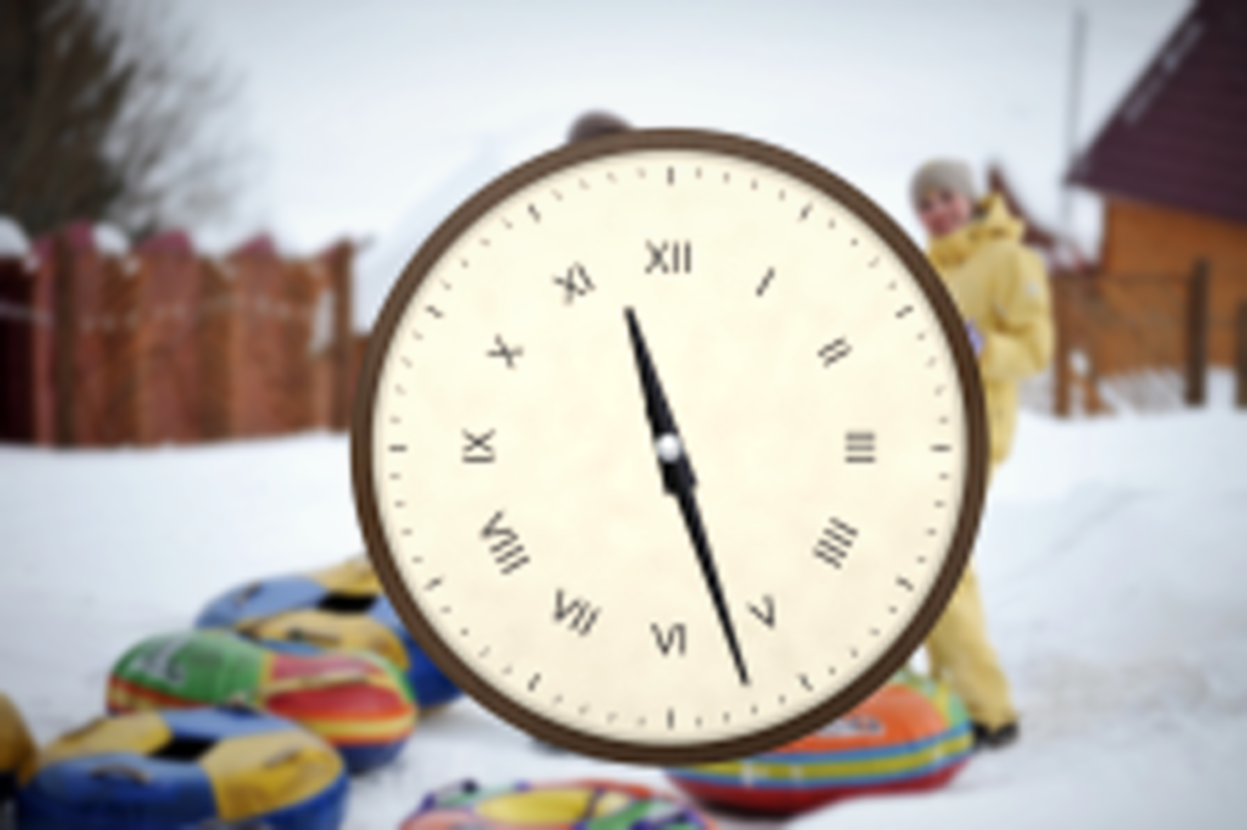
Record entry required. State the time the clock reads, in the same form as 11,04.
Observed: 11,27
